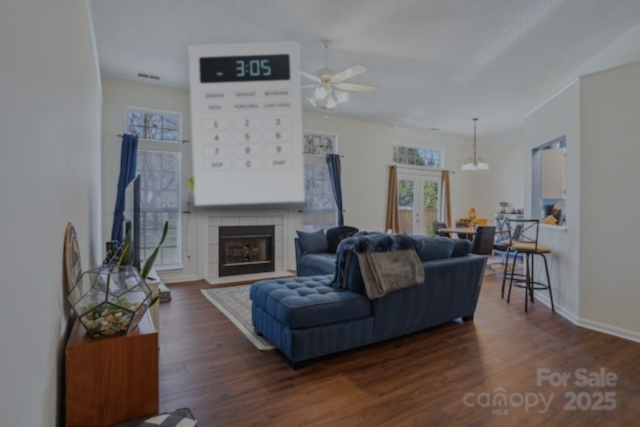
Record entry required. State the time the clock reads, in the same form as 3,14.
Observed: 3,05
